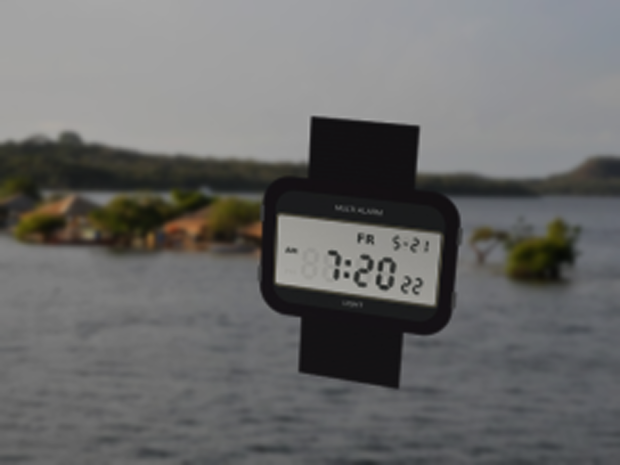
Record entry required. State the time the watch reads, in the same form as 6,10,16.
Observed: 7,20,22
